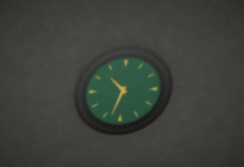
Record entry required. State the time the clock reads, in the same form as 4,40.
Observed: 10,33
